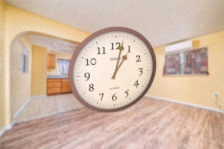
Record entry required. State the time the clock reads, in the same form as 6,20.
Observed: 1,02
